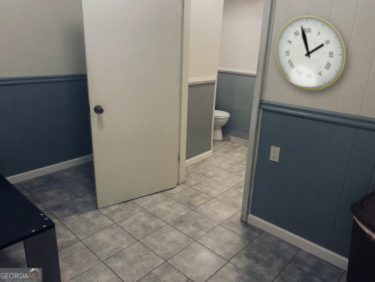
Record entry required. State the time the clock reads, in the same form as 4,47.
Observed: 1,58
